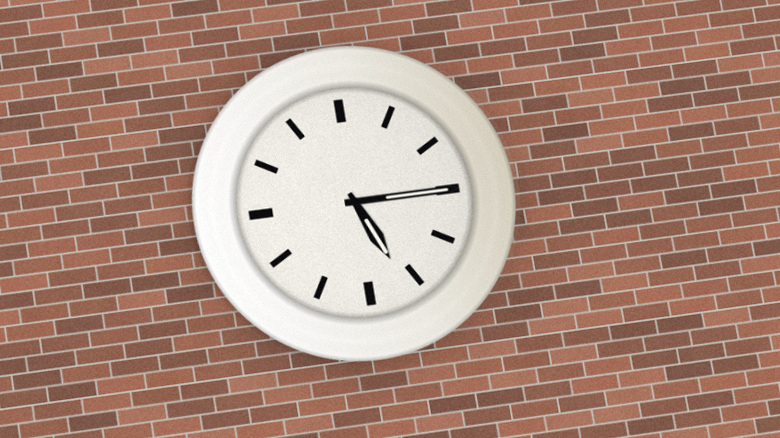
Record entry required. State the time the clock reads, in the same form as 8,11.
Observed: 5,15
